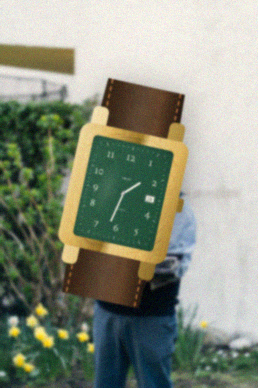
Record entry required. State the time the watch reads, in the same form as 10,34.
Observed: 1,32
